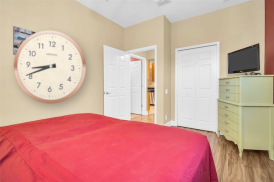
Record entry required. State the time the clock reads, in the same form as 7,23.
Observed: 8,41
